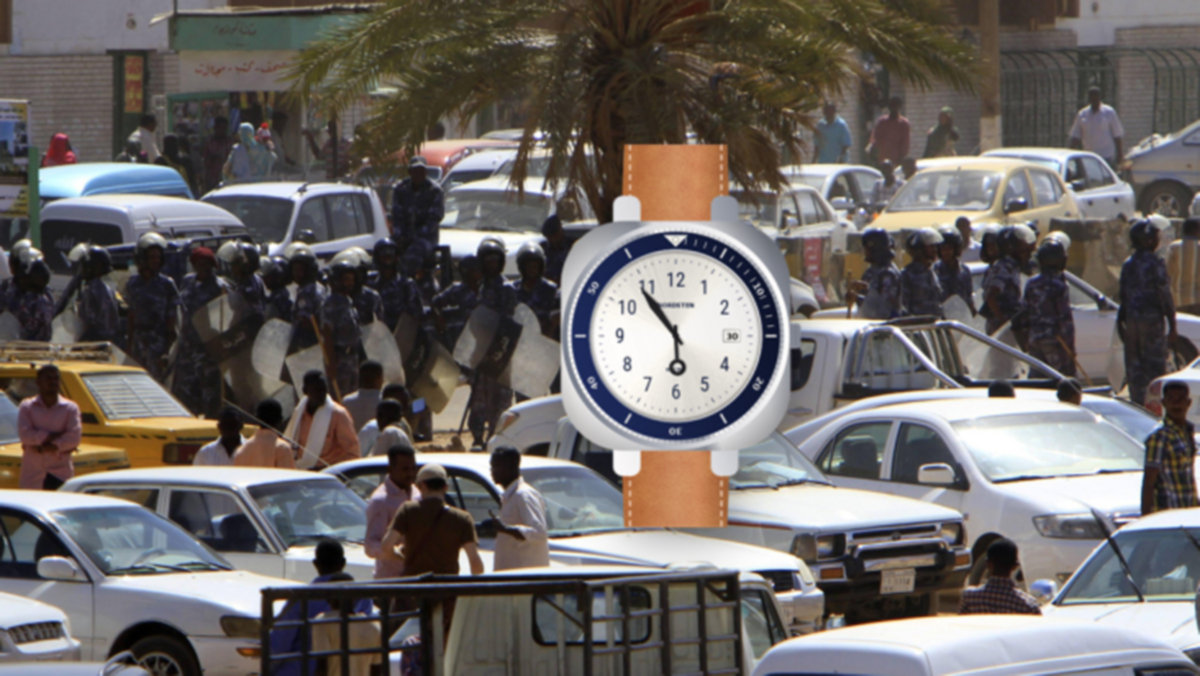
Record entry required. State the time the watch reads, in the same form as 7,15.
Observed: 5,54
